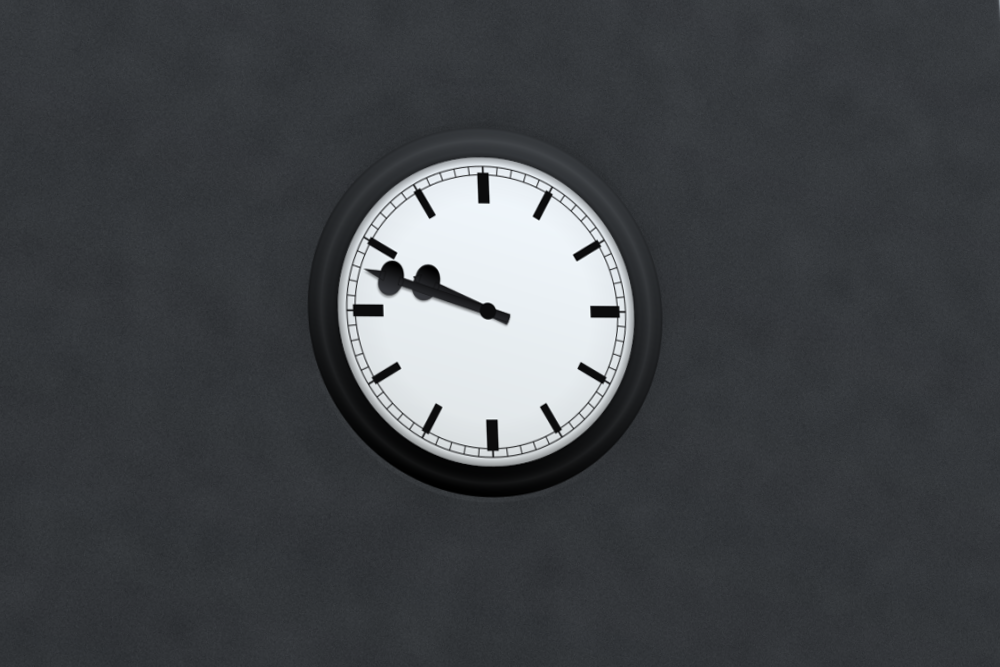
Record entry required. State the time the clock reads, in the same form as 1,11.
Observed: 9,48
